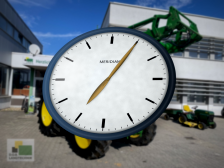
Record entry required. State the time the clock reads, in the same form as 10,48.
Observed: 7,05
